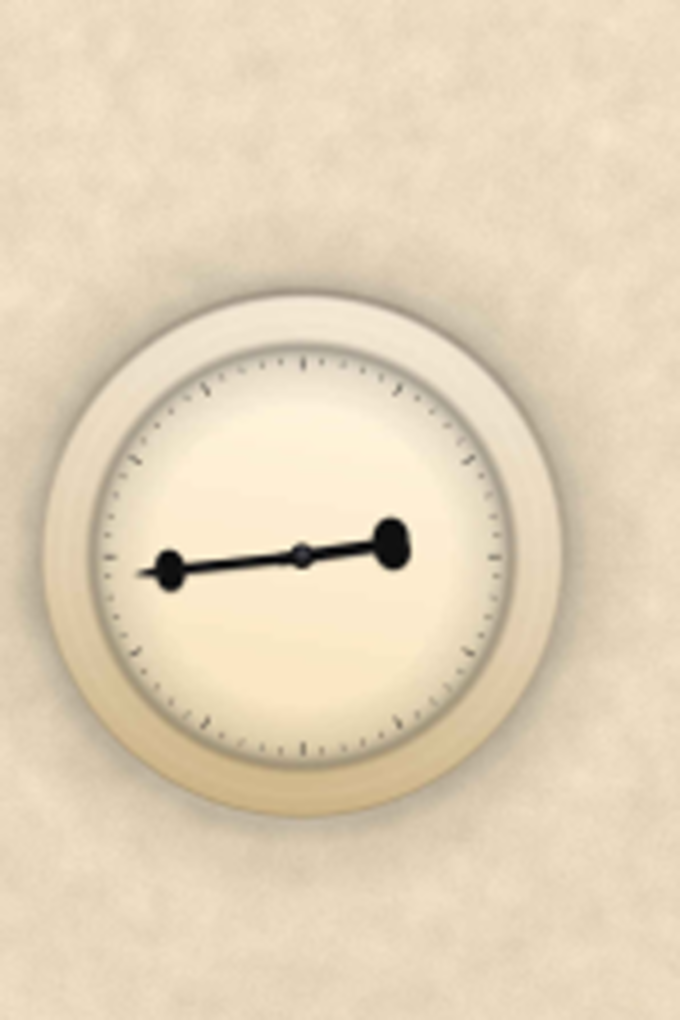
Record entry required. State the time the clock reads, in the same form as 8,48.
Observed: 2,44
